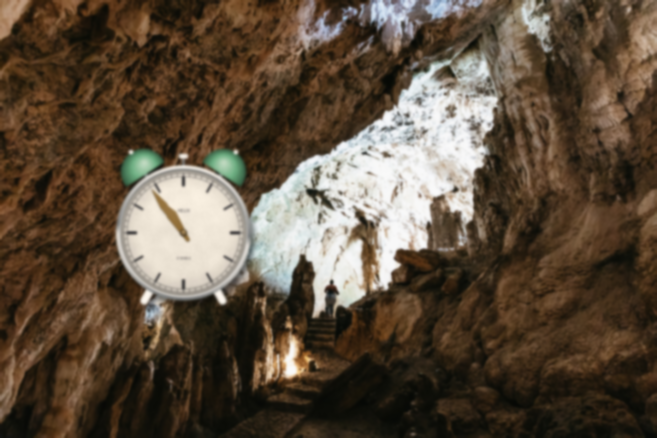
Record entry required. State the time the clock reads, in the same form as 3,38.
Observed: 10,54
